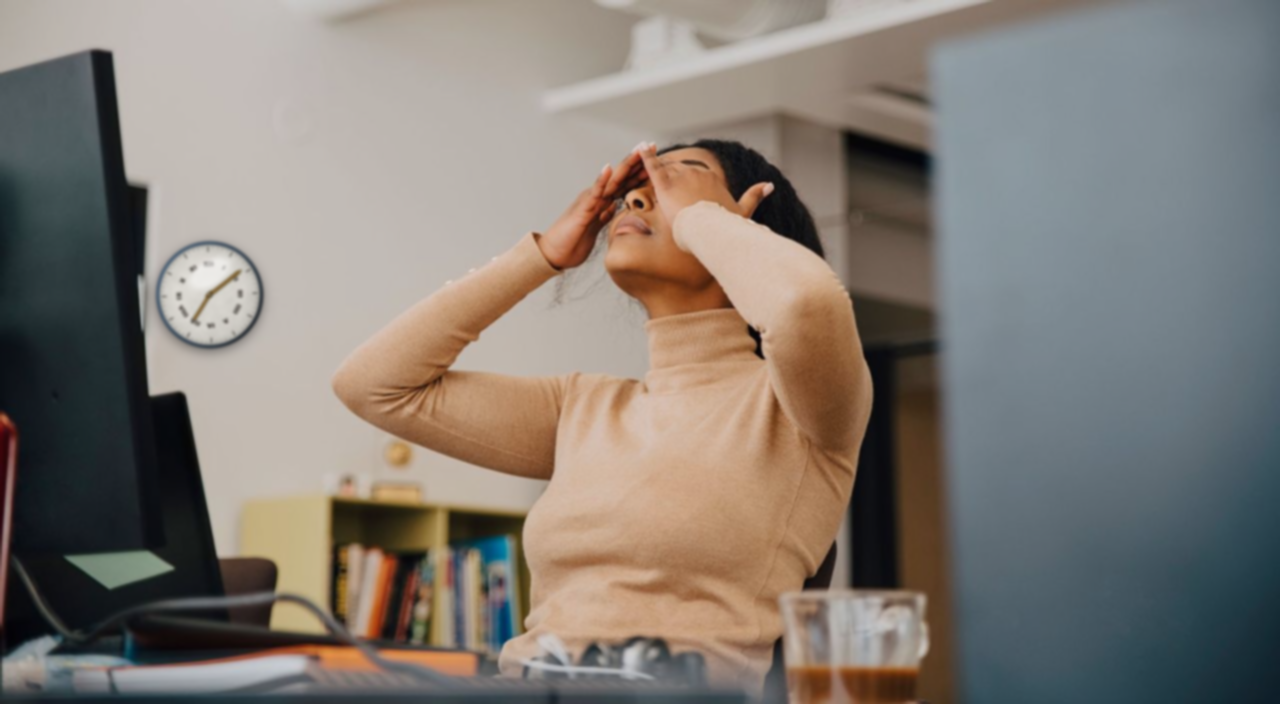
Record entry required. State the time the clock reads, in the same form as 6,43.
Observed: 7,09
